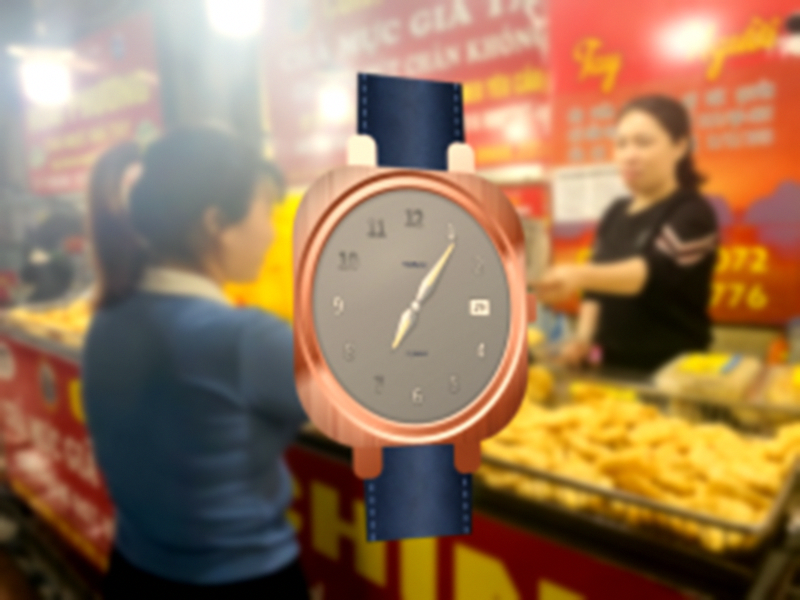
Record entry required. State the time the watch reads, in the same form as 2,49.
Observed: 7,06
